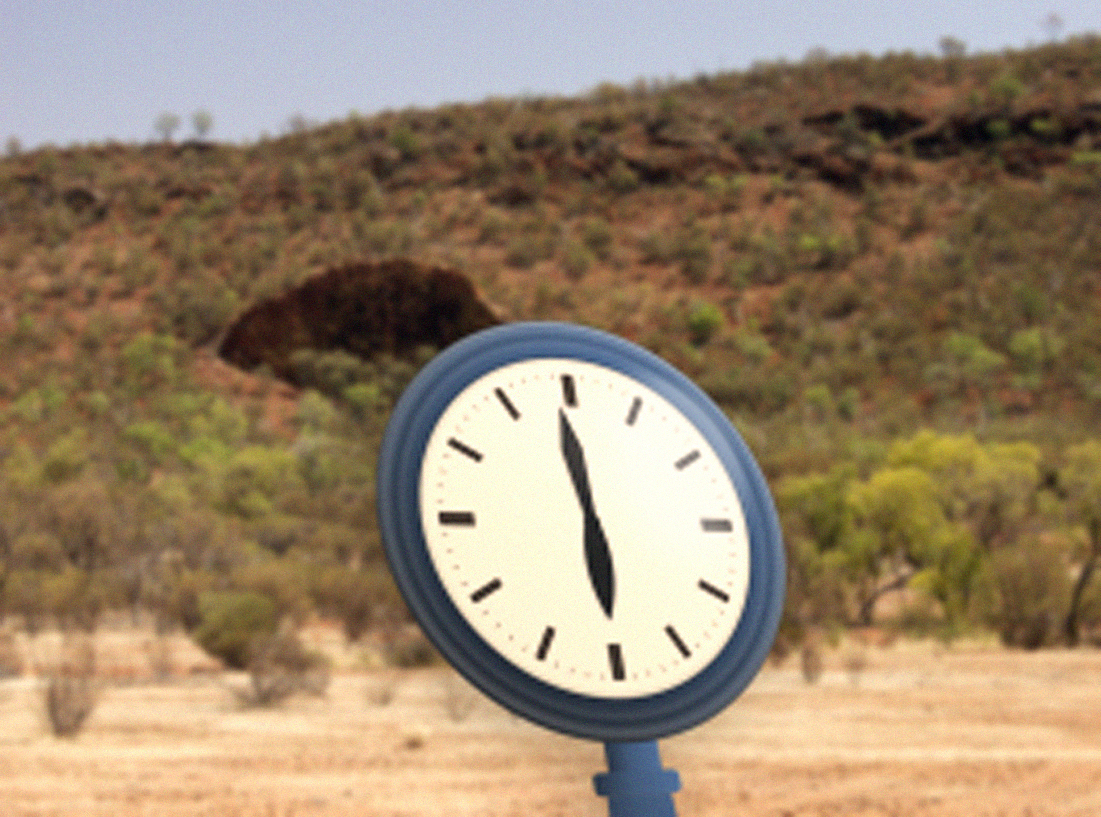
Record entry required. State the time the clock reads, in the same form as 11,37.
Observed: 5,59
